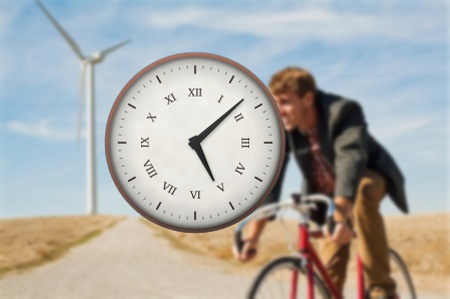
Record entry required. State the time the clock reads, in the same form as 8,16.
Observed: 5,08
